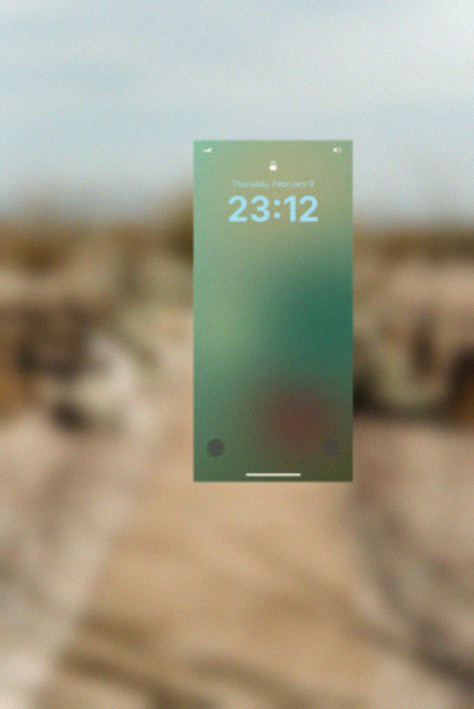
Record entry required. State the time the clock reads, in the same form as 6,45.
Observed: 23,12
